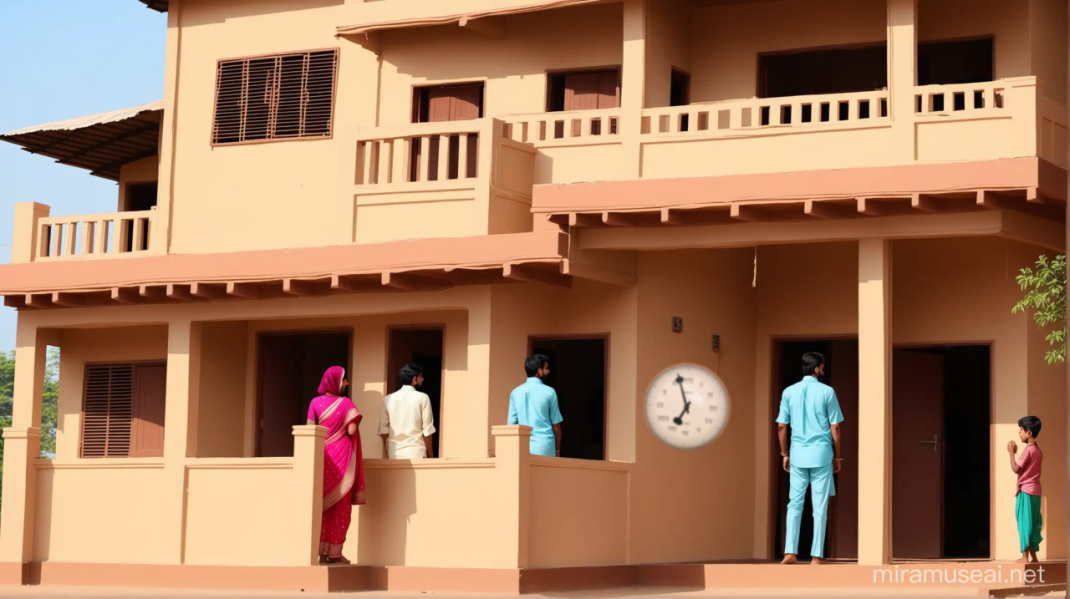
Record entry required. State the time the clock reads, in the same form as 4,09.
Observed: 6,57
